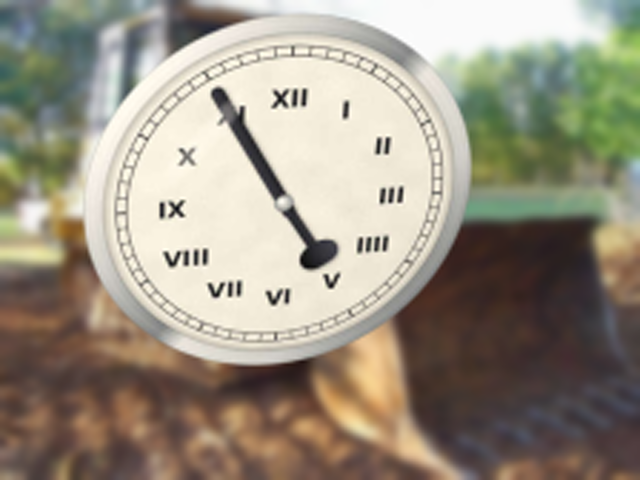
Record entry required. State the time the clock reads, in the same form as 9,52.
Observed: 4,55
